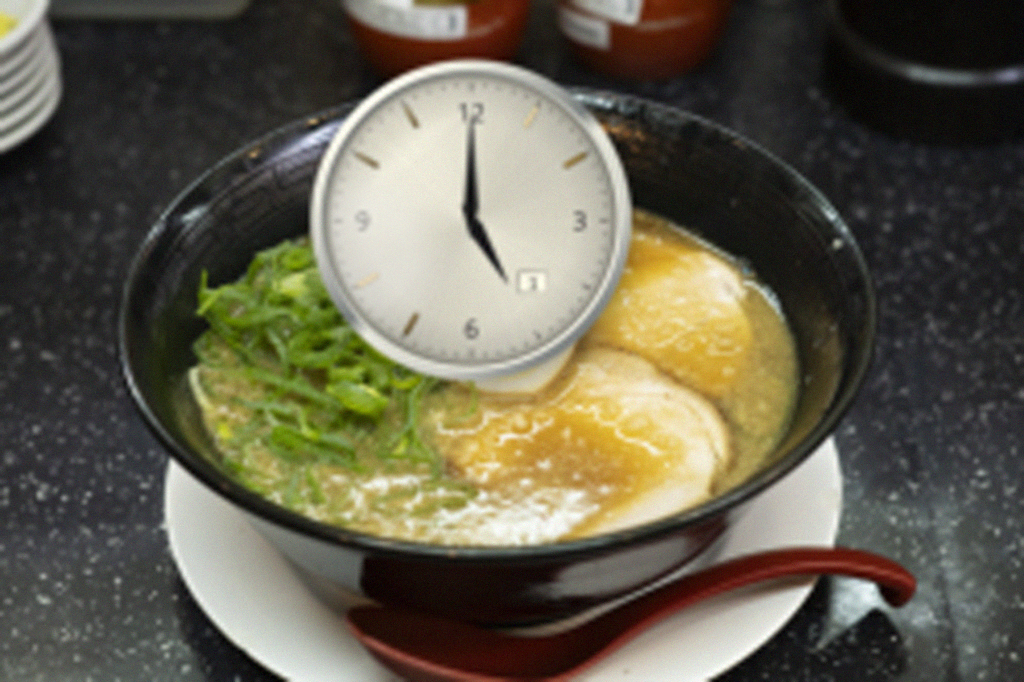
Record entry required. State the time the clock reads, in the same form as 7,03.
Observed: 5,00
